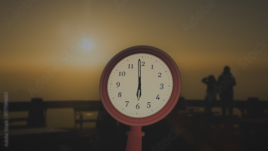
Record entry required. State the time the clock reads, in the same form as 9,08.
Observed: 5,59
